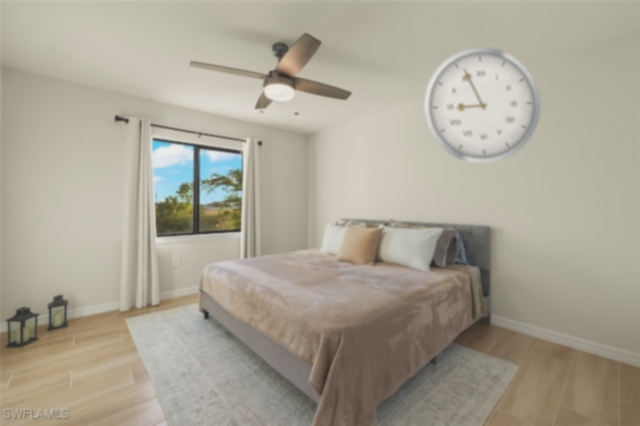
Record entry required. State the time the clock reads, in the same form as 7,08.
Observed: 8,56
